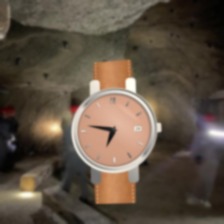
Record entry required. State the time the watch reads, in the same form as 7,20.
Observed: 6,47
